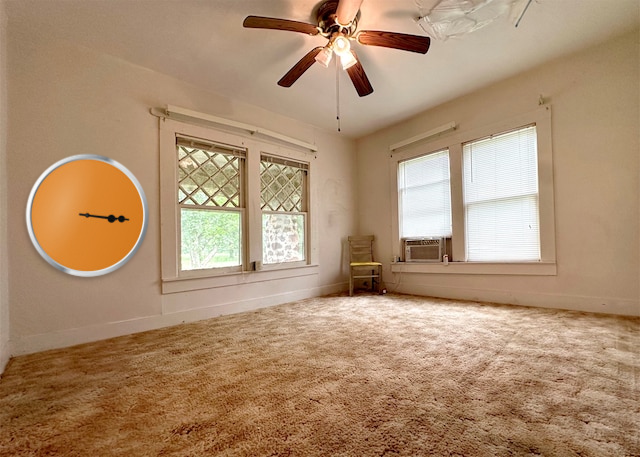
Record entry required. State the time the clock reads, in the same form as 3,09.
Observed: 3,16
